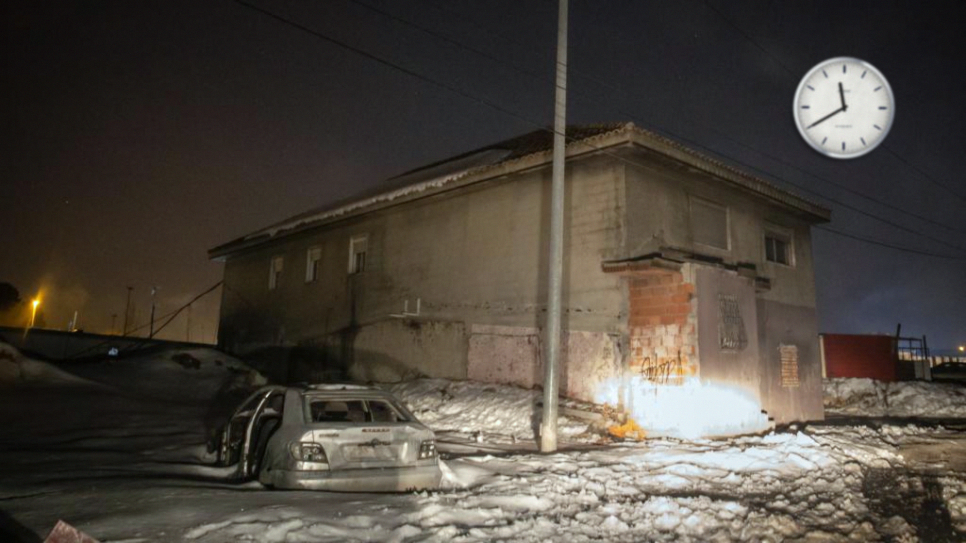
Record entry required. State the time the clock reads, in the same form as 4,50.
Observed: 11,40
